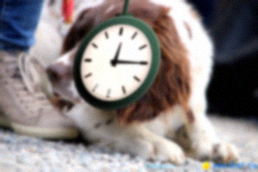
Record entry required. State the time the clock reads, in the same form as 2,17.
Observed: 12,15
